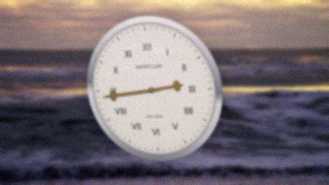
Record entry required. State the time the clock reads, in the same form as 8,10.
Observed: 2,44
